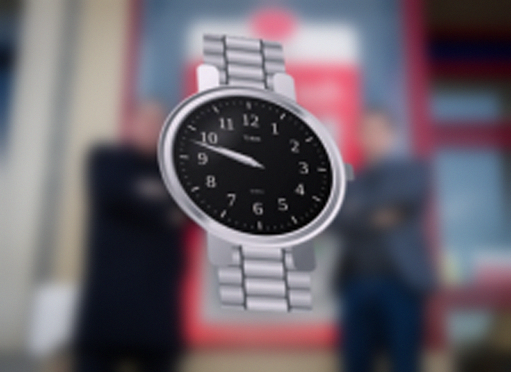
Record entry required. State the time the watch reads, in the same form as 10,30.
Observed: 9,48
